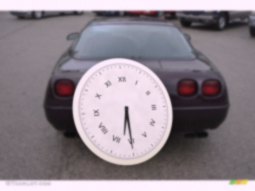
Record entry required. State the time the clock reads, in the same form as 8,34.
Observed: 6,30
